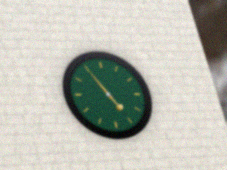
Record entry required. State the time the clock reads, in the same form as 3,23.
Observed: 4,55
